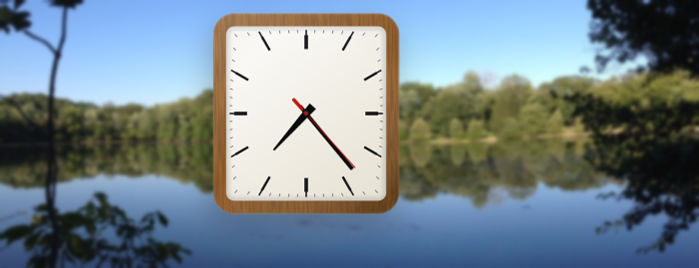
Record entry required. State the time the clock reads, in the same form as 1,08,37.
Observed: 7,23,23
